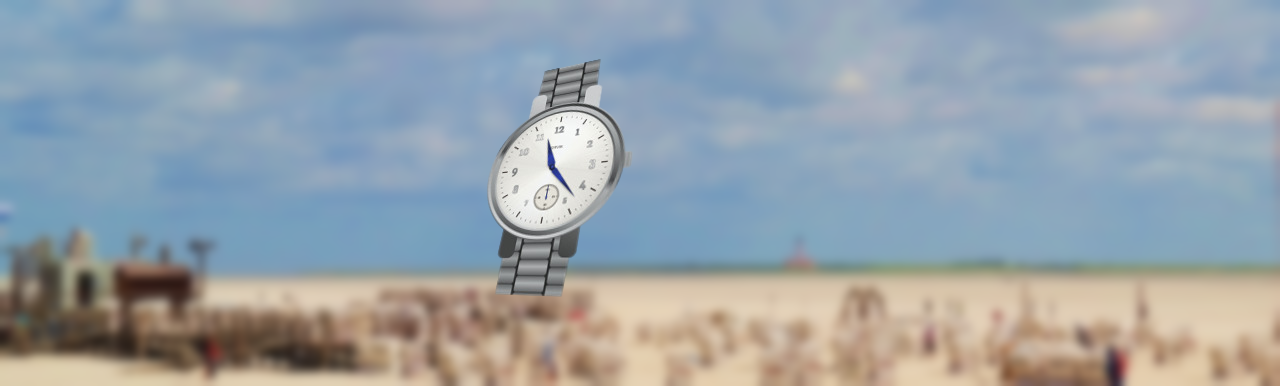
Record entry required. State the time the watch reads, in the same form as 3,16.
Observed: 11,23
